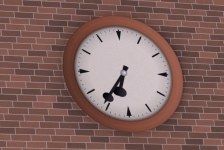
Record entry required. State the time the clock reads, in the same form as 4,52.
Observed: 6,36
